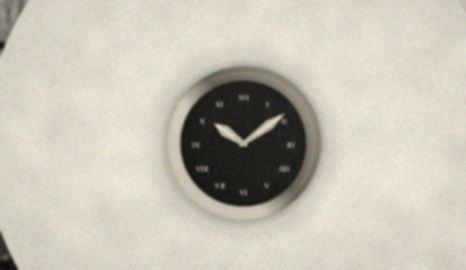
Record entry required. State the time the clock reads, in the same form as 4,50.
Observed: 10,09
